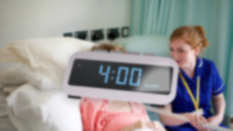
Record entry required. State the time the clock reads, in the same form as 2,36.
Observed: 4,00
